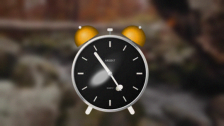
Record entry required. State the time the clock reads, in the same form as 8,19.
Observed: 4,54
